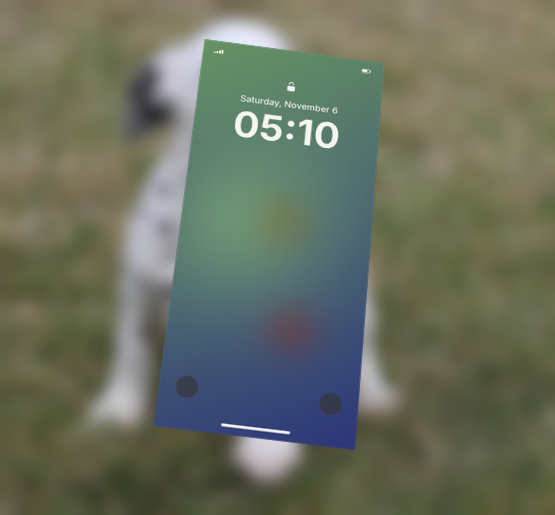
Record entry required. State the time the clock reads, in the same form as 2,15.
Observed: 5,10
